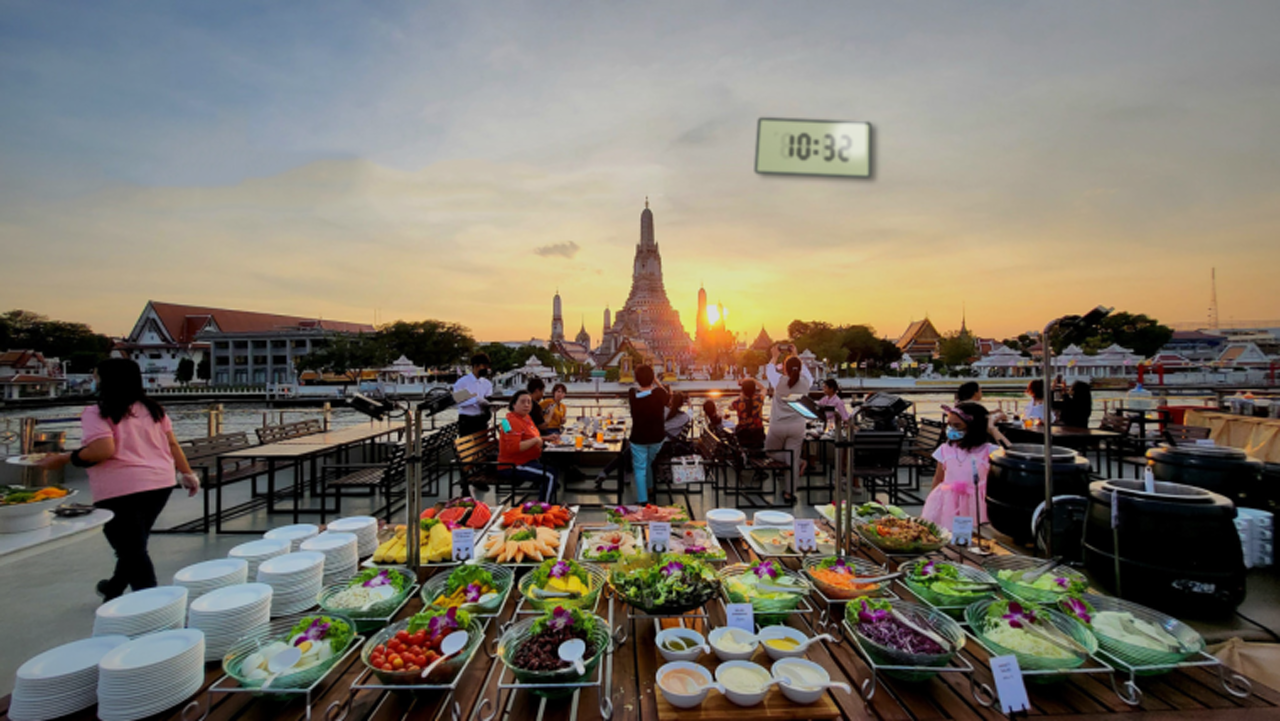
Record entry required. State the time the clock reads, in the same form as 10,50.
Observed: 10,32
